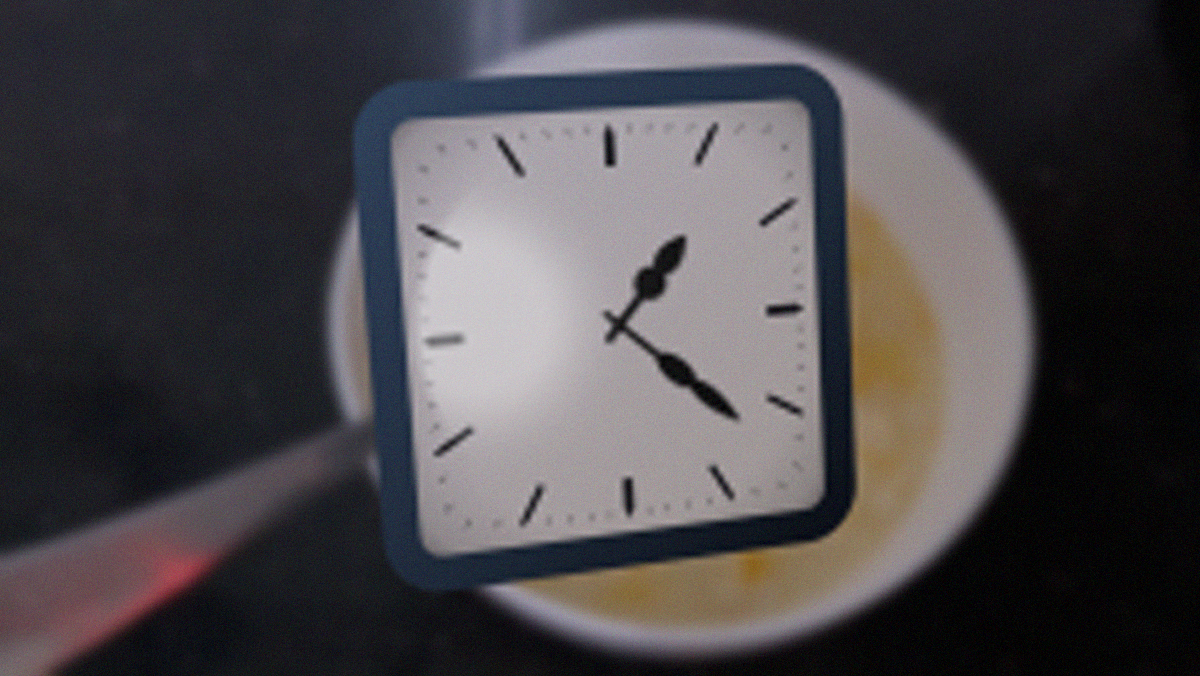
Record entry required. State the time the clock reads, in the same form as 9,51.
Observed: 1,22
